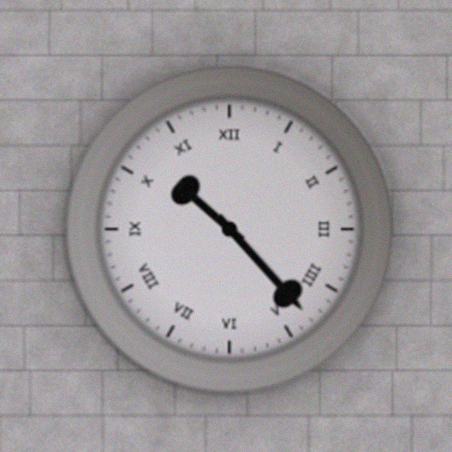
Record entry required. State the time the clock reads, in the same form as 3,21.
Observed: 10,23
